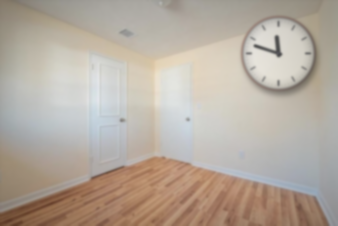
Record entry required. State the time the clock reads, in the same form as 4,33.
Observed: 11,48
